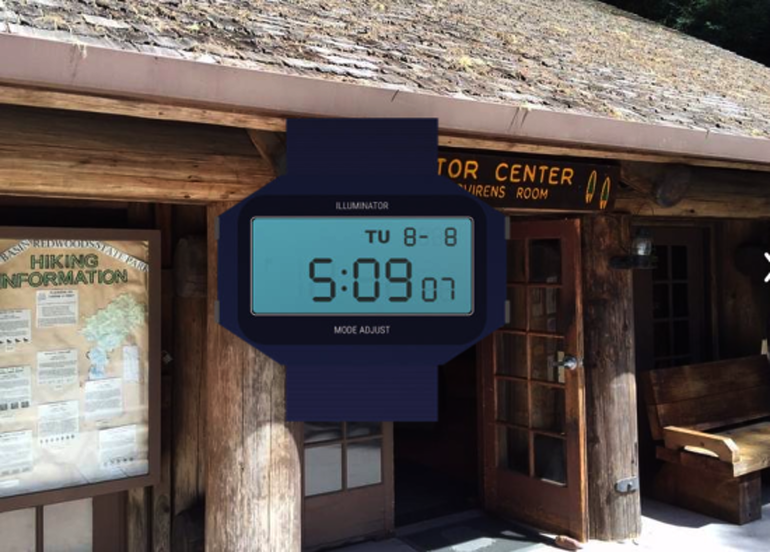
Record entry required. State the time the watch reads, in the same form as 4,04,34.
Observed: 5,09,07
